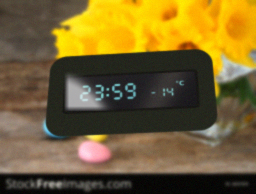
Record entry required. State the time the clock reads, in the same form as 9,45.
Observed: 23,59
